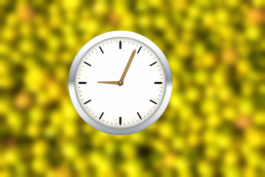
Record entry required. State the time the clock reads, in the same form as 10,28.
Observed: 9,04
